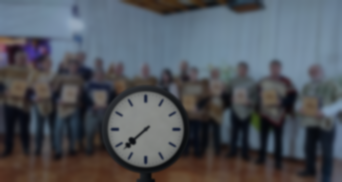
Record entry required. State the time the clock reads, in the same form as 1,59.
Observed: 7,38
